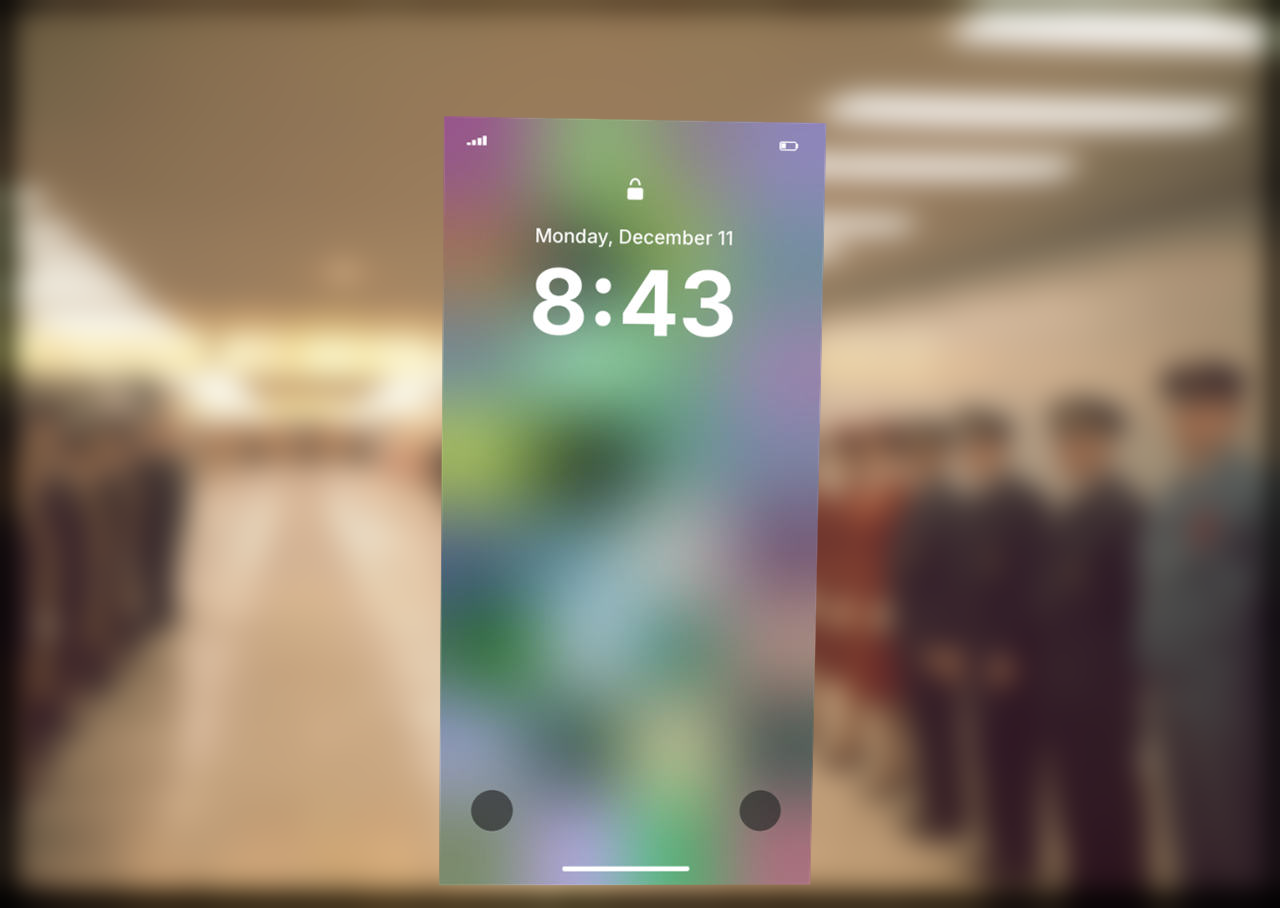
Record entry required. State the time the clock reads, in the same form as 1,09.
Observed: 8,43
